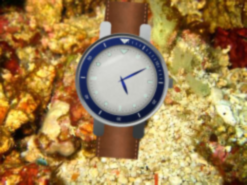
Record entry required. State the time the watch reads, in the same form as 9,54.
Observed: 5,10
